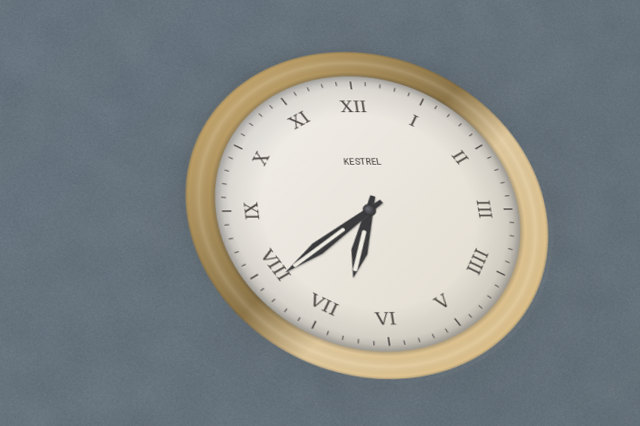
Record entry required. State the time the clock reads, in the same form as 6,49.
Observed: 6,39
